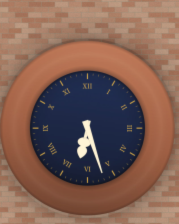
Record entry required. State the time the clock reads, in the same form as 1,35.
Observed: 6,27
